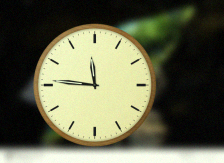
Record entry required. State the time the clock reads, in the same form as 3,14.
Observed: 11,46
